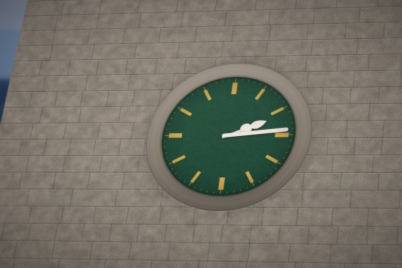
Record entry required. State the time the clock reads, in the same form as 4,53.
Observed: 2,14
